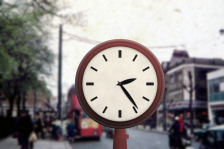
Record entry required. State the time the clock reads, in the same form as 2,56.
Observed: 2,24
